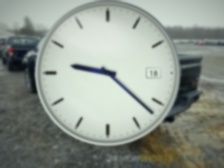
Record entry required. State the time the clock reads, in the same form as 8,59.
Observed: 9,22
